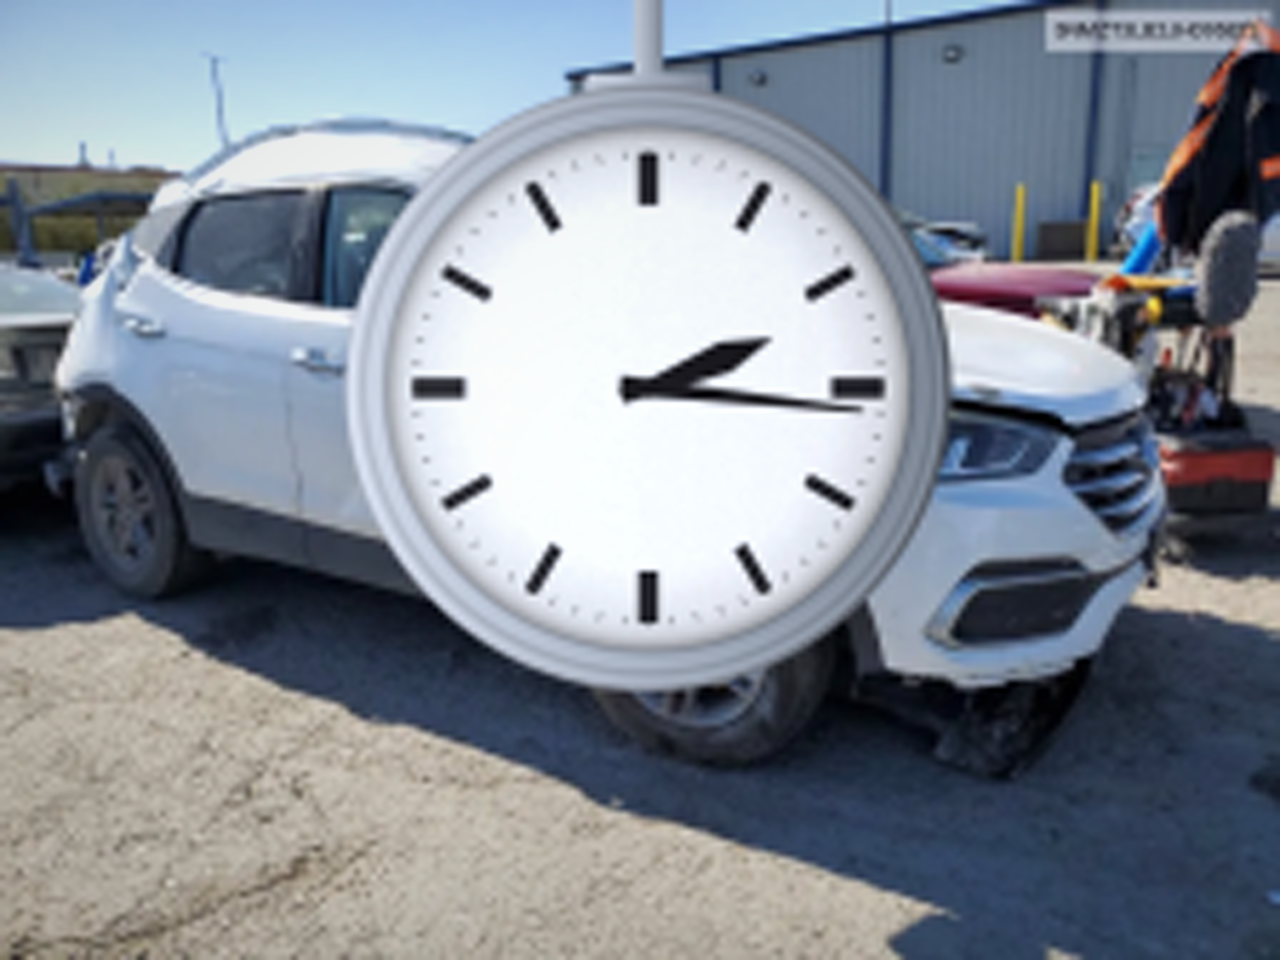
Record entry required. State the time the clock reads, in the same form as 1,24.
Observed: 2,16
